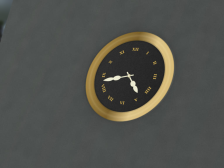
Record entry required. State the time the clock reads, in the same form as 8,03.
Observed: 4,43
